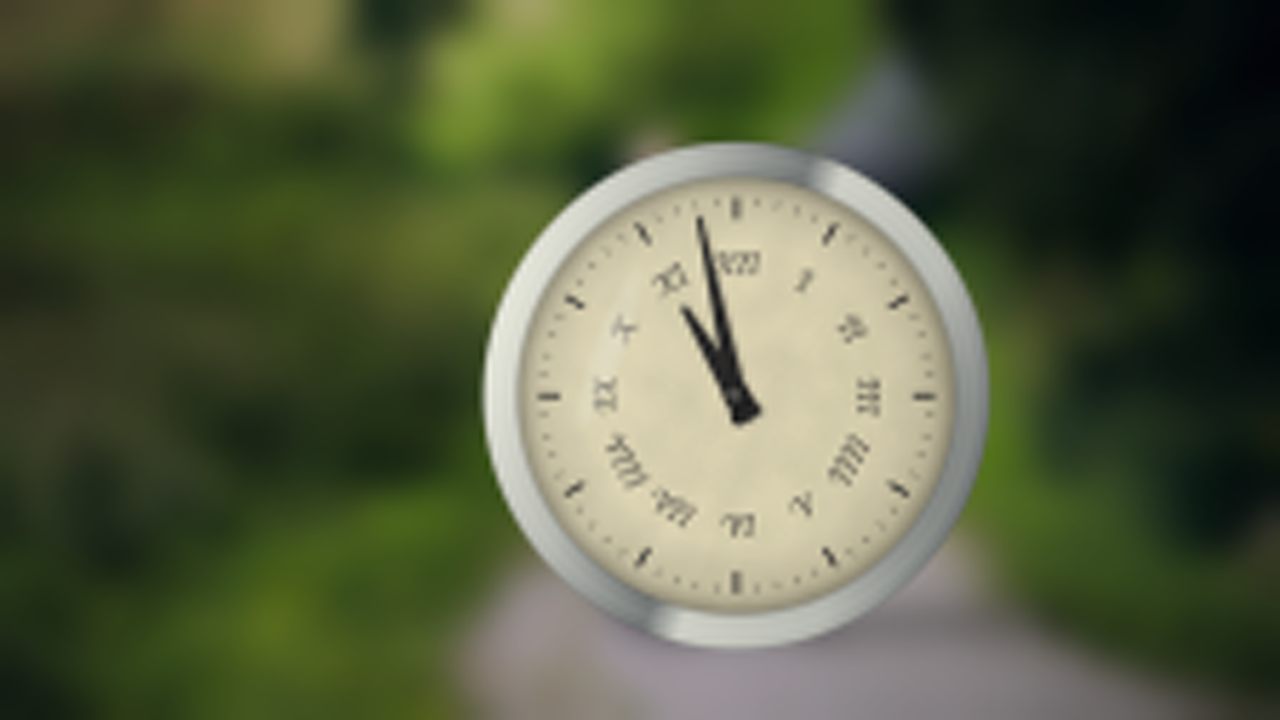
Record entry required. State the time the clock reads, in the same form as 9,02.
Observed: 10,58
